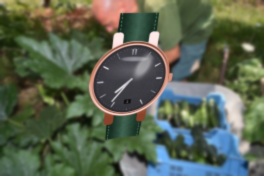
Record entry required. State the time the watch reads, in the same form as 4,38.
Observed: 7,36
